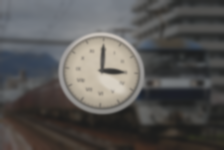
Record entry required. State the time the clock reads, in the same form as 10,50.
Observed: 3,00
